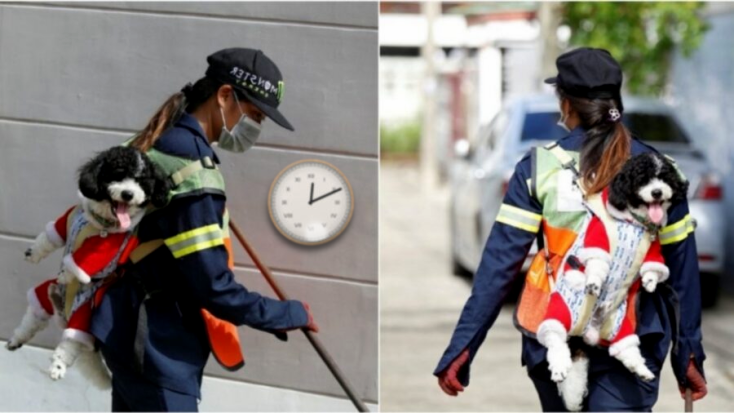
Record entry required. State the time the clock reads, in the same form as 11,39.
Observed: 12,11
